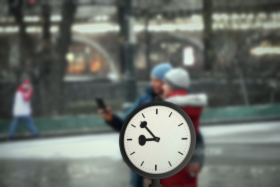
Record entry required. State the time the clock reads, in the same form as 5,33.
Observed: 8,53
